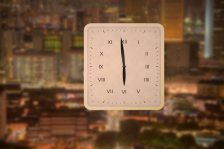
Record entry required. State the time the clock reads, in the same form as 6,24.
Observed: 5,59
